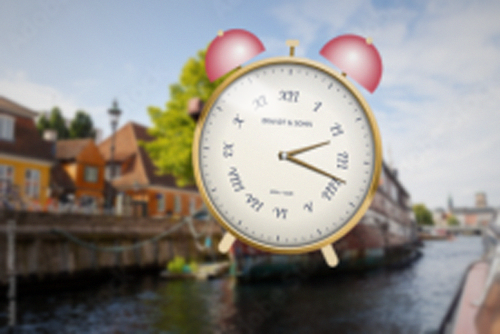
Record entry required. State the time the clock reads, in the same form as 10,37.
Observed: 2,18
